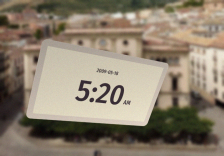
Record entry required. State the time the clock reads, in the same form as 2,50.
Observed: 5,20
